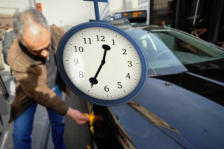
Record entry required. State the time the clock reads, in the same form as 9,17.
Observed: 12,35
